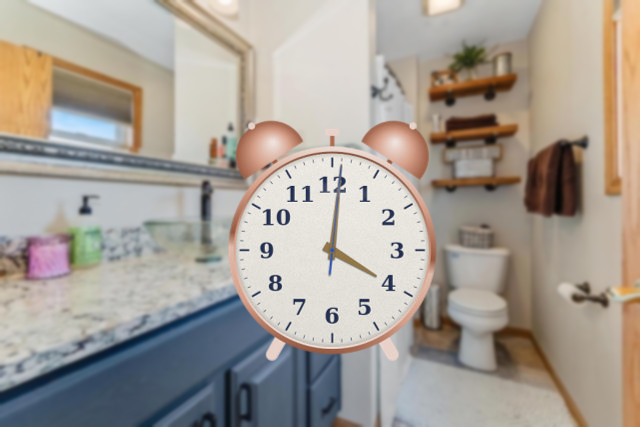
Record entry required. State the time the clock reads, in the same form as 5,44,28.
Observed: 4,01,01
